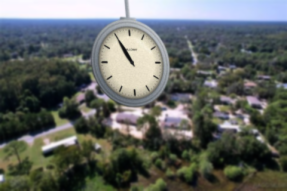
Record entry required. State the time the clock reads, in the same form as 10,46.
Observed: 10,55
